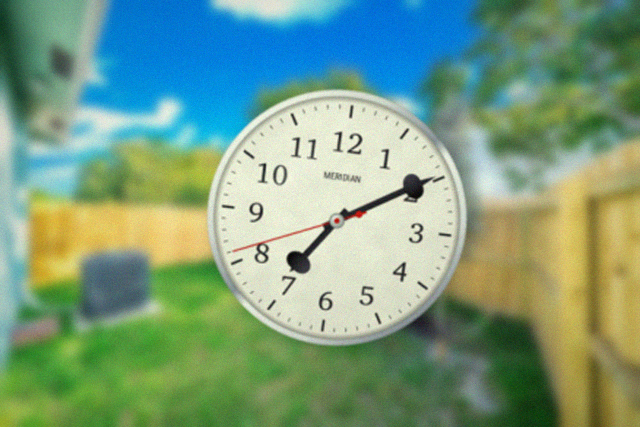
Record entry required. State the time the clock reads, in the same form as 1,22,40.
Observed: 7,09,41
